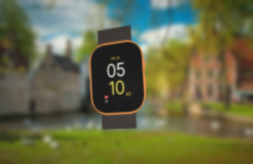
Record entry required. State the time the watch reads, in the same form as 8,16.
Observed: 5,10
